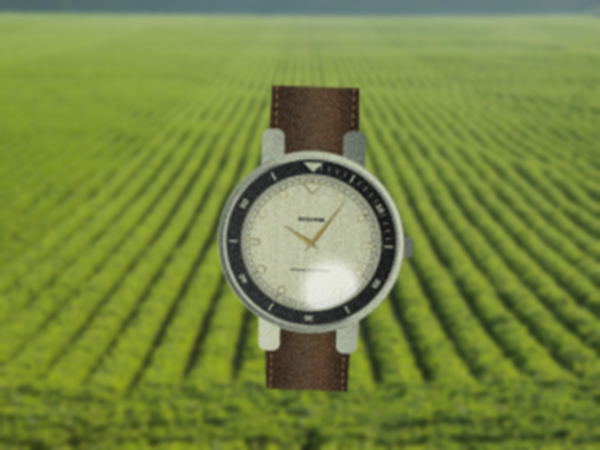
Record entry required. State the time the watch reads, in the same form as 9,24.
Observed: 10,06
